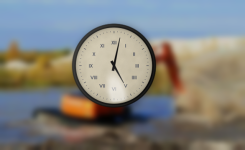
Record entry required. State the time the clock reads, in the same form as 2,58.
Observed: 5,02
